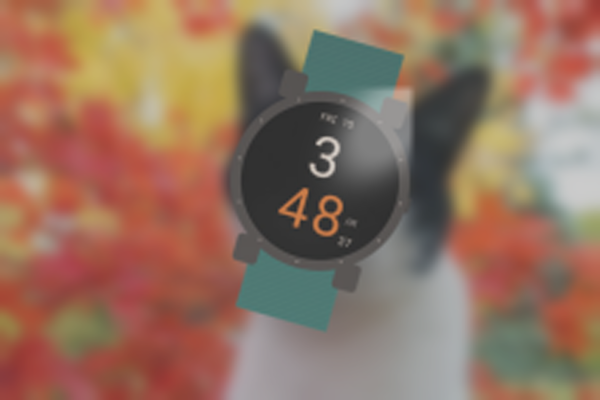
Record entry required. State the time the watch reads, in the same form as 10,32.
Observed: 3,48
